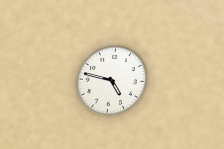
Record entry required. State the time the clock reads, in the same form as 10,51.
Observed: 4,47
